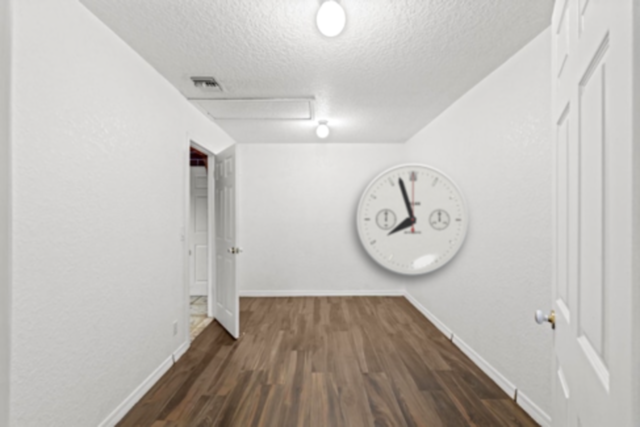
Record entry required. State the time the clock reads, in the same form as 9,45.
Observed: 7,57
